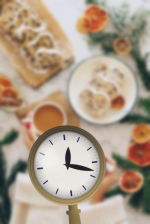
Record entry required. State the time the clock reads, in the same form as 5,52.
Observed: 12,18
